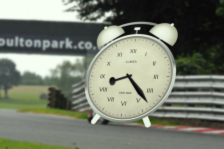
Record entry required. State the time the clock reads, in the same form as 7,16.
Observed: 8,23
